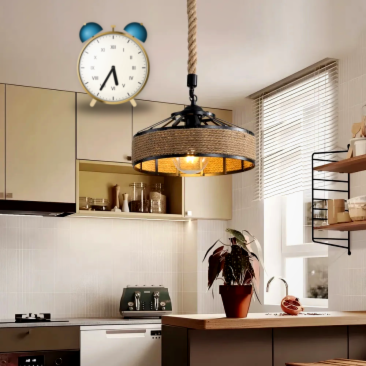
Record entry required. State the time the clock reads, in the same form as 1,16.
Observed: 5,35
